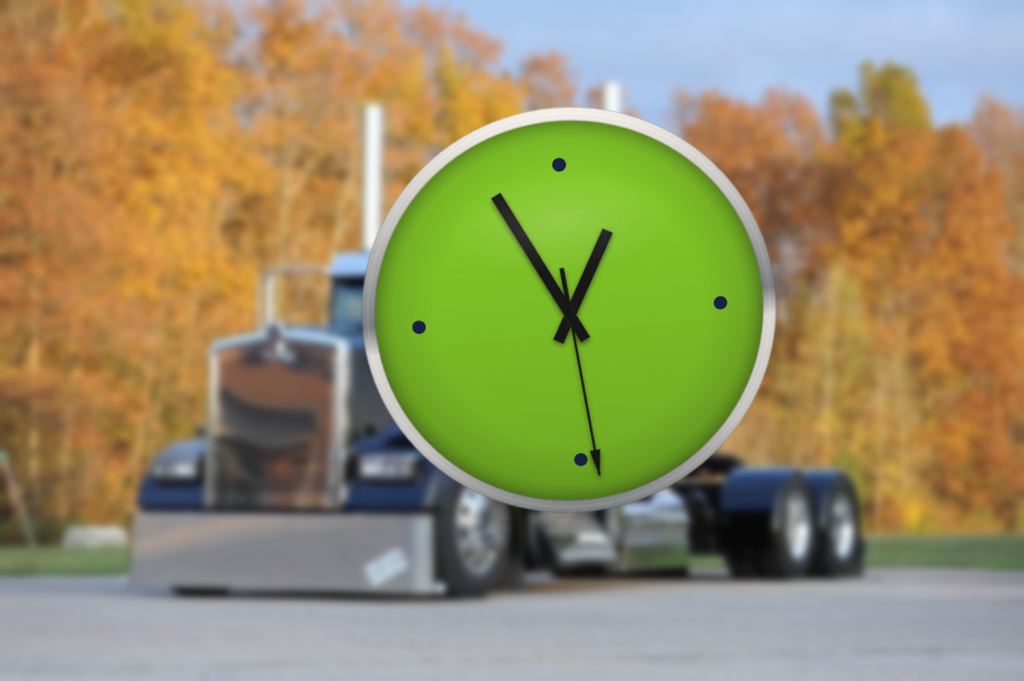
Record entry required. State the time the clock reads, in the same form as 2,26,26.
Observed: 12,55,29
